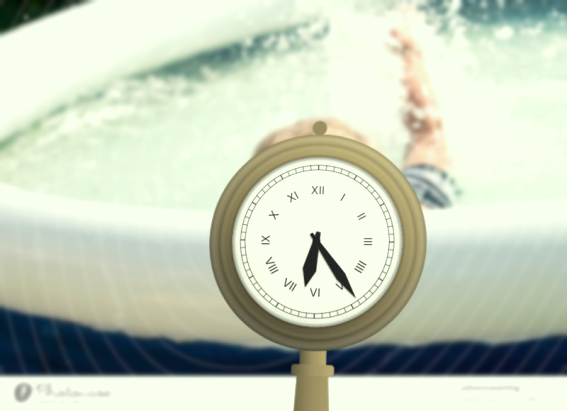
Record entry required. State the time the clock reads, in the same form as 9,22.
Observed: 6,24
